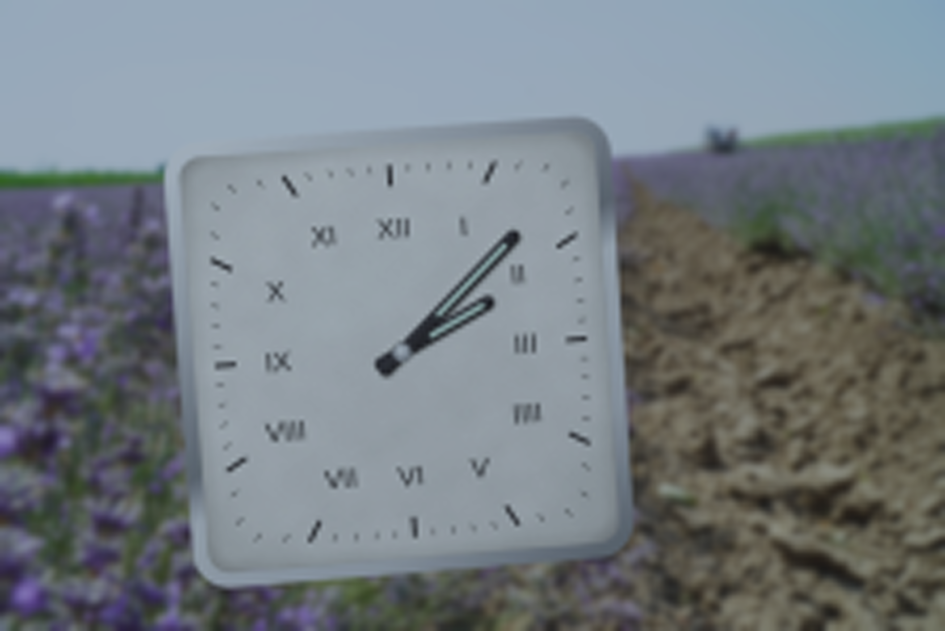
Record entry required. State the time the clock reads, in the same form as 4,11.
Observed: 2,08
